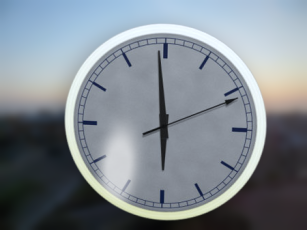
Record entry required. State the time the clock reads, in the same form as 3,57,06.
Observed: 5,59,11
